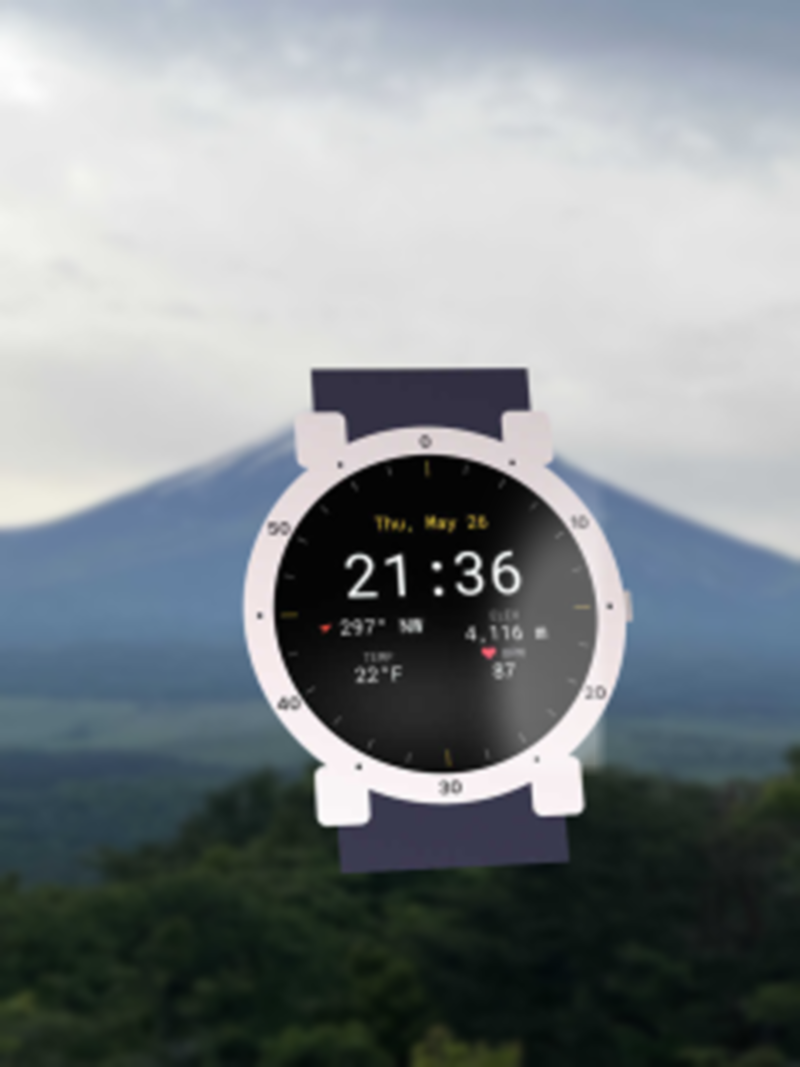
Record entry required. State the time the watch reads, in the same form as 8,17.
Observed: 21,36
